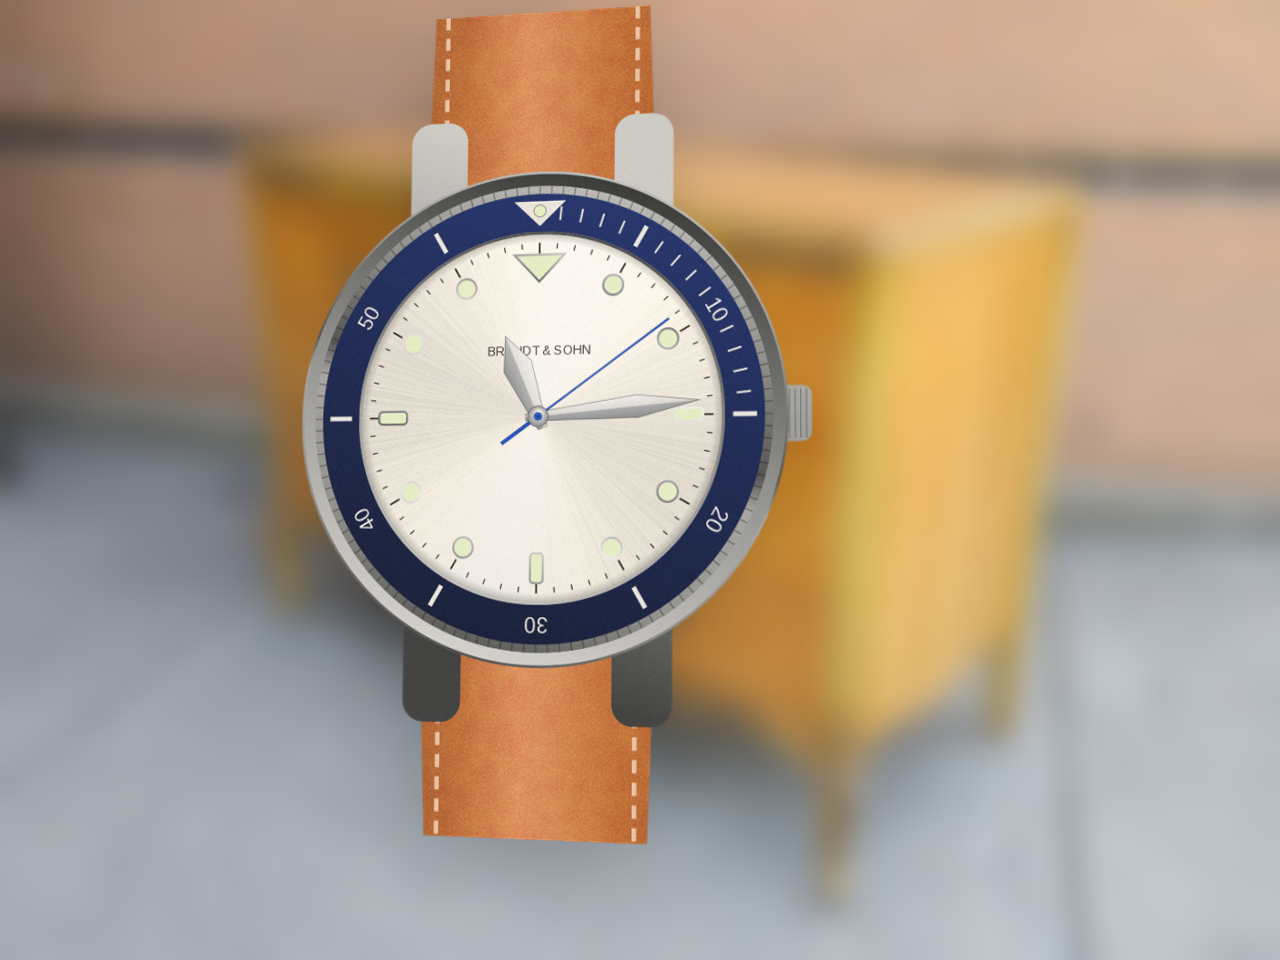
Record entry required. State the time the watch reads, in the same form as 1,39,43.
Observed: 11,14,09
